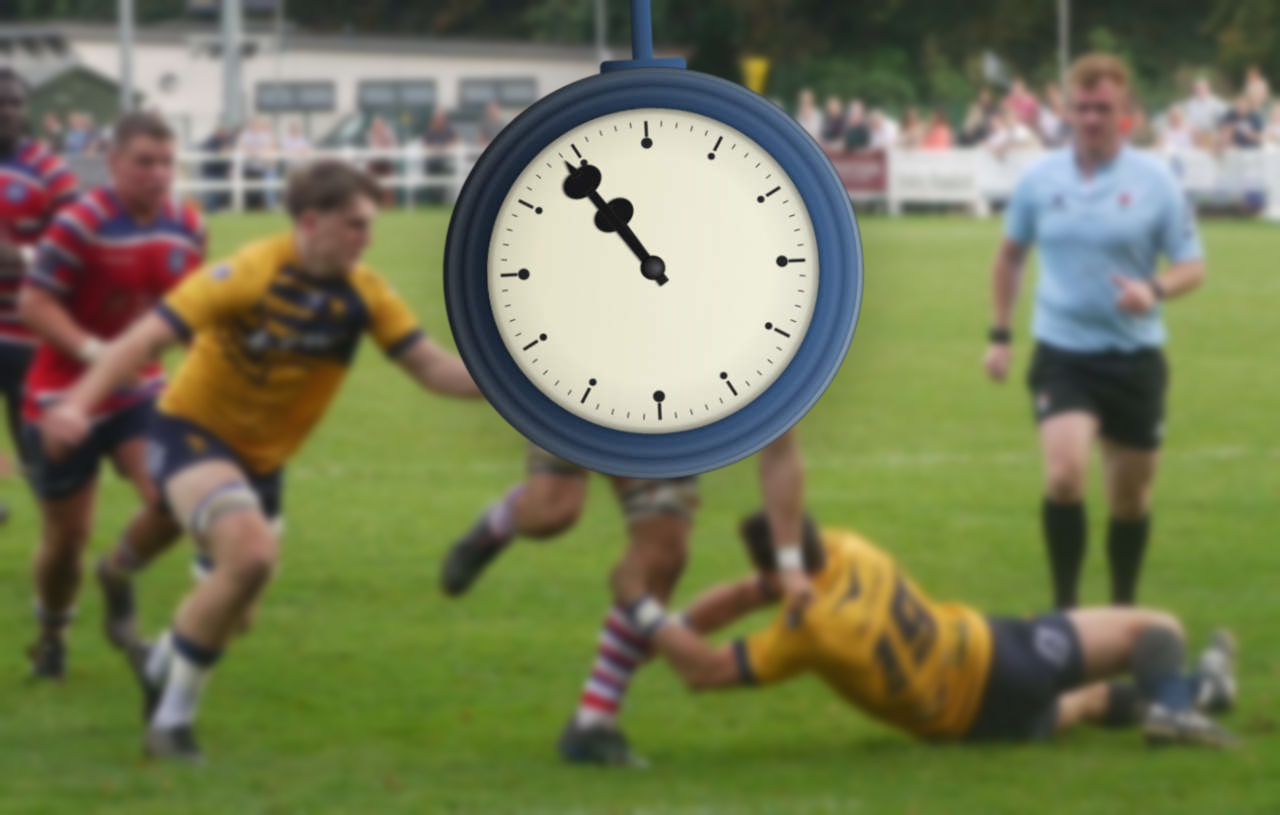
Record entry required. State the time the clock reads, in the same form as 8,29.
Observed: 10,54
